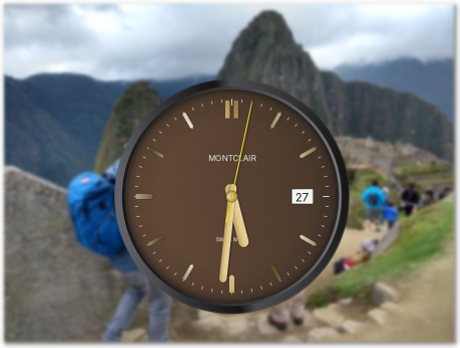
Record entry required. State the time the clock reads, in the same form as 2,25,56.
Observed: 5,31,02
